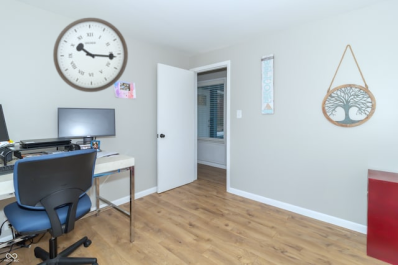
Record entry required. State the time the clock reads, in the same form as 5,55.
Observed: 10,16
